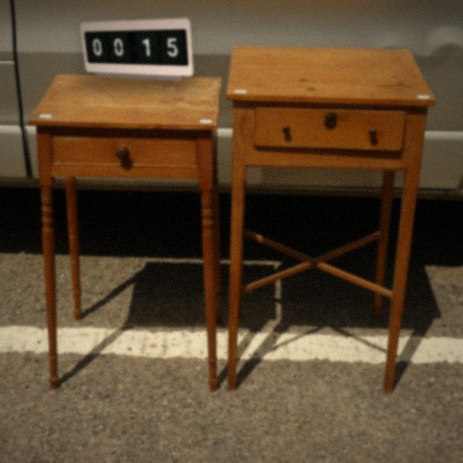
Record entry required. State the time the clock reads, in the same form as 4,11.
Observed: 0,15
